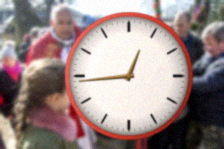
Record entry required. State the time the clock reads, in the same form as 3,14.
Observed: 12,44
